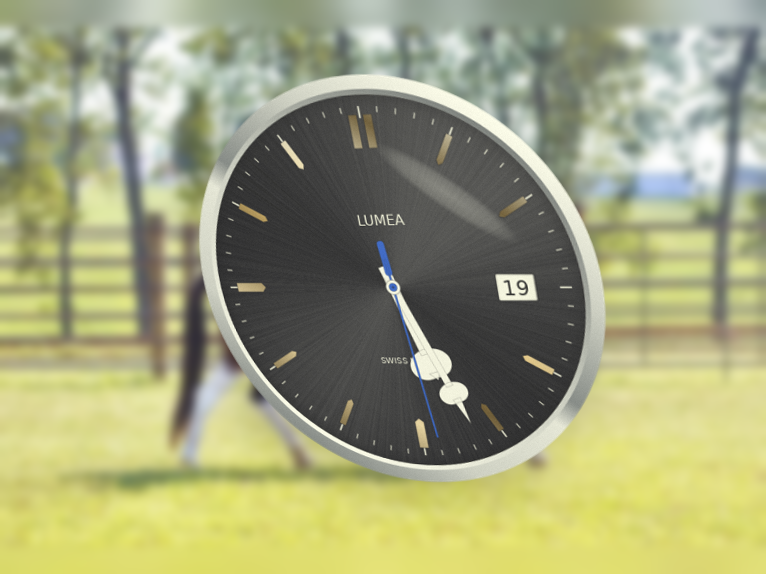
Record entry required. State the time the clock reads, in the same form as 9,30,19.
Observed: 5,26,29
